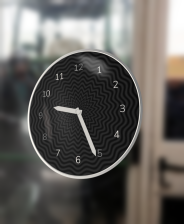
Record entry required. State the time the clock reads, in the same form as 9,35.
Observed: 9,26
